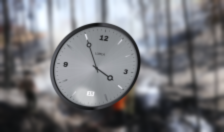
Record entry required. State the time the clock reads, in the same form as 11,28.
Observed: 3,55
